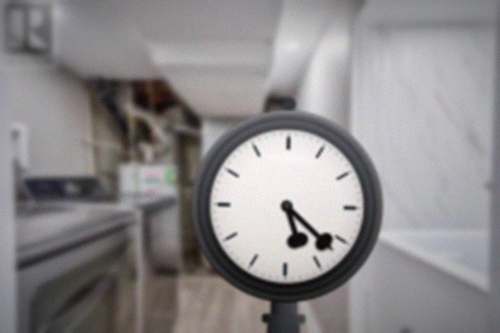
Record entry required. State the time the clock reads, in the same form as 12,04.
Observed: 5,22
